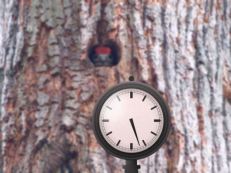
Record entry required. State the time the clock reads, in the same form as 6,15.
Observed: 5,27
